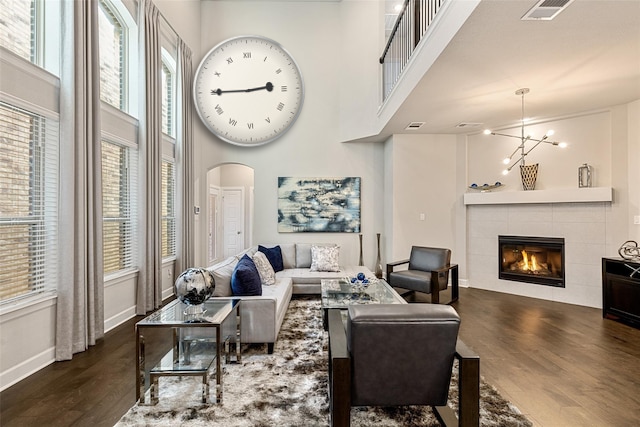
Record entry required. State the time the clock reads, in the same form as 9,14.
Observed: 2,45
